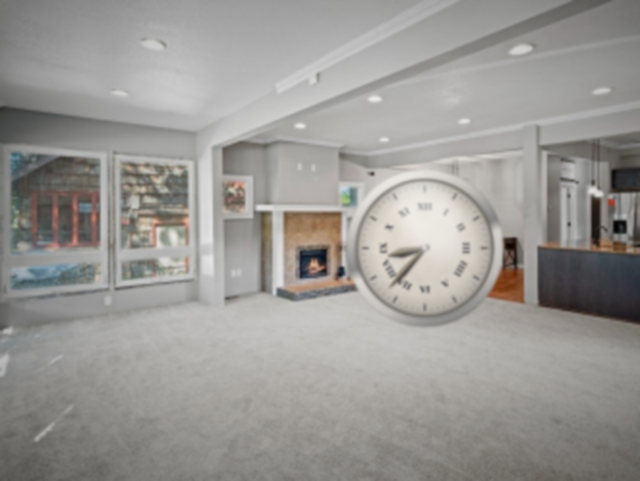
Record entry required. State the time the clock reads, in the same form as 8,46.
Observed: 8,37
